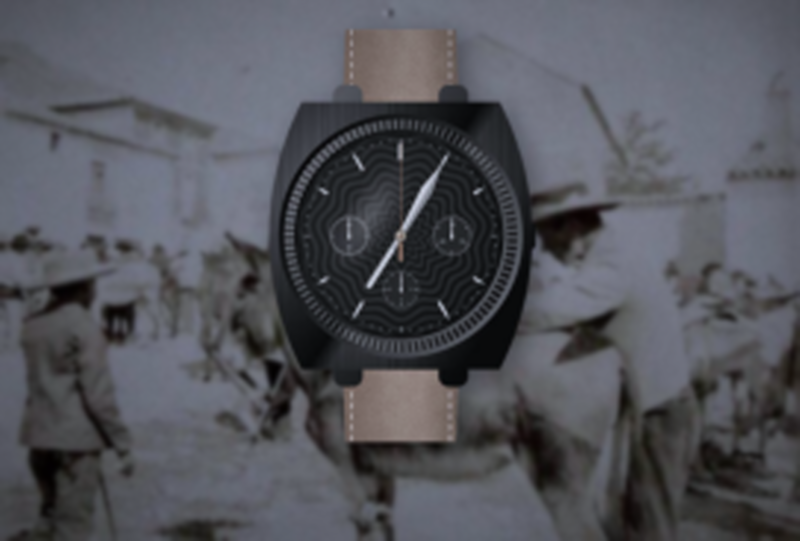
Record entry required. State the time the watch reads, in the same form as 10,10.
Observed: 7,05
